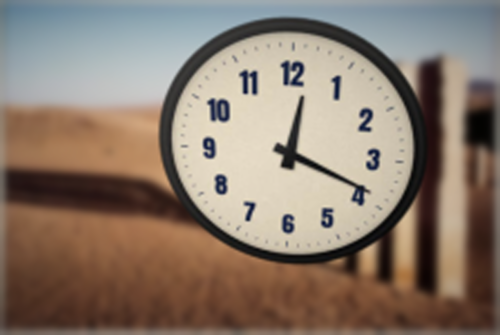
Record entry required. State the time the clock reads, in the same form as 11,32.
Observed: 12,19
